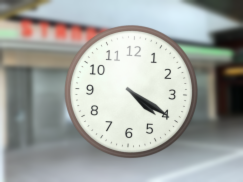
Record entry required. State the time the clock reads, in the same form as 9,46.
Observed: 4,20
